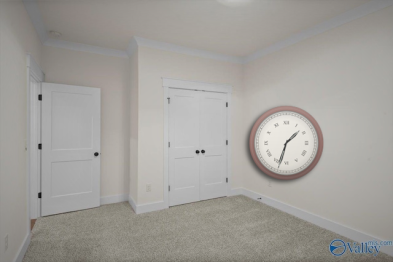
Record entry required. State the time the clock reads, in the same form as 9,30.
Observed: 1,33
